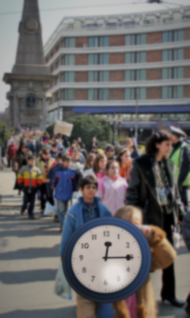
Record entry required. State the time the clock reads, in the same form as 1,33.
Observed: 12,15
